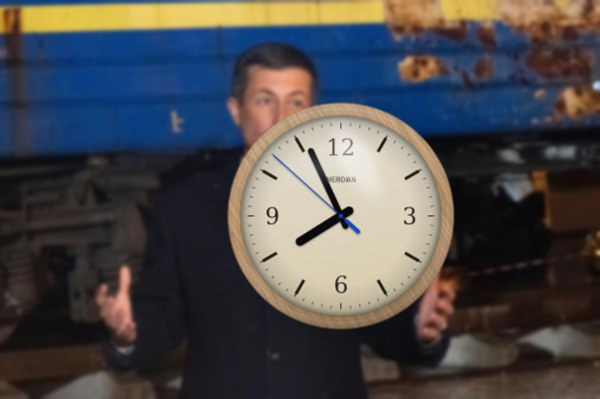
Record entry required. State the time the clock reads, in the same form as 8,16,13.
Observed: 7,55,52
